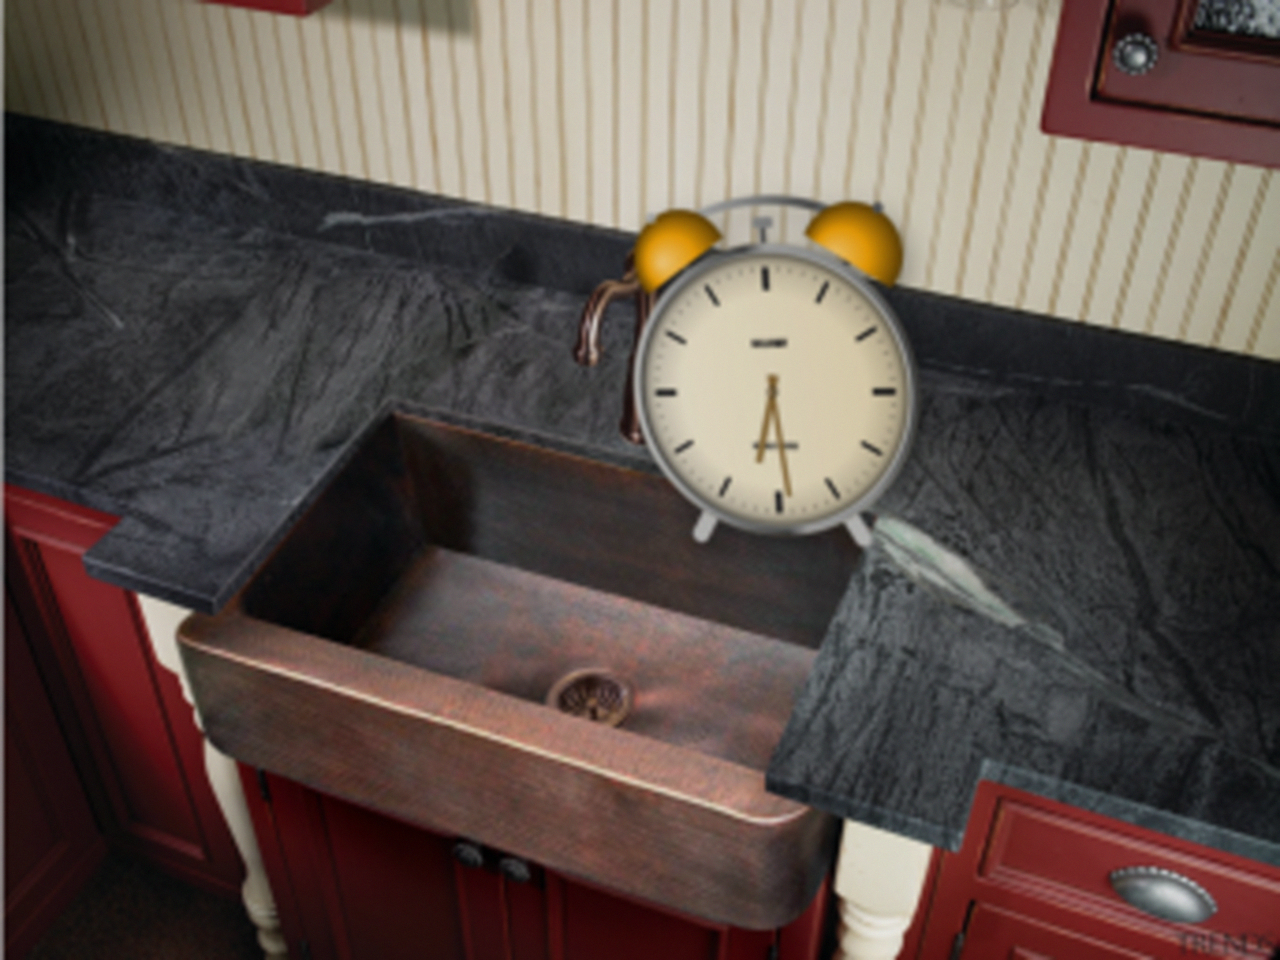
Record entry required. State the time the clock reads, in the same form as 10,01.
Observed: 6,29
